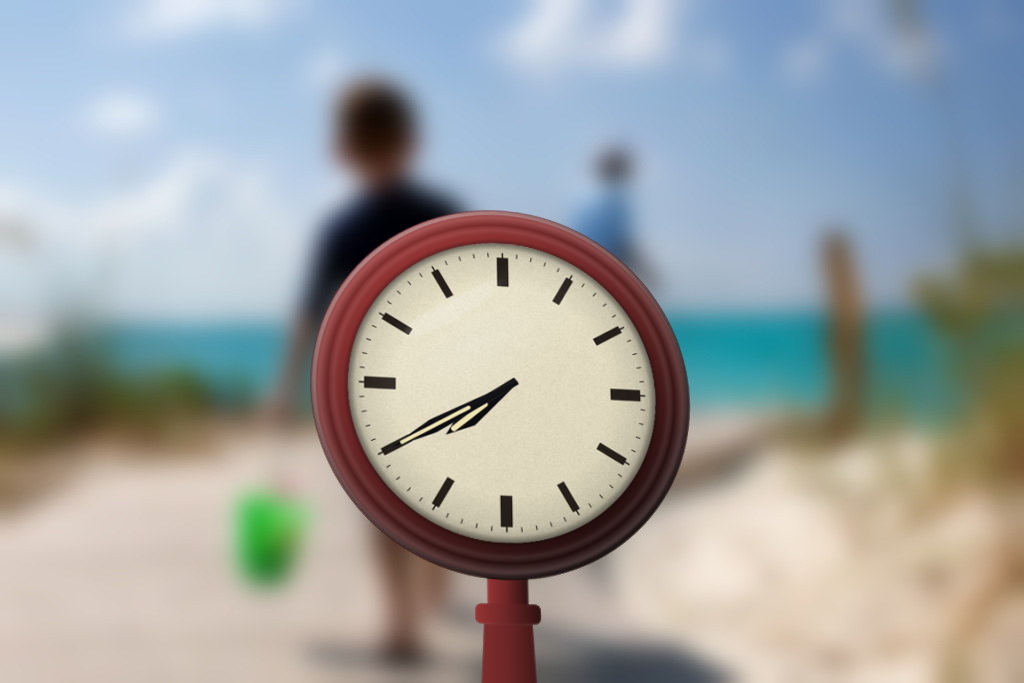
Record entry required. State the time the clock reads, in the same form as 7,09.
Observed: 7,40
